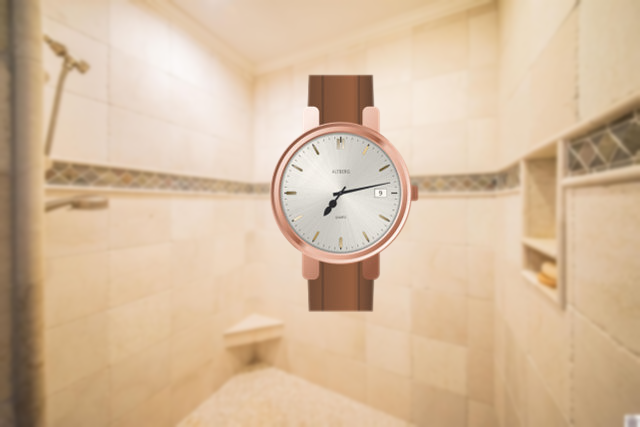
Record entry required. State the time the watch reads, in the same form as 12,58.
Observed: 7,13
